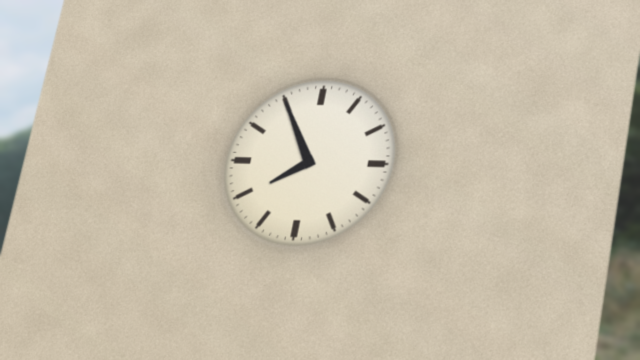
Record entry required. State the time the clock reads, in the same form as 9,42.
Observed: 7,55
